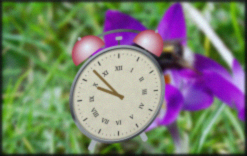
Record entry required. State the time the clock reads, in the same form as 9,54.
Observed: 9,53
